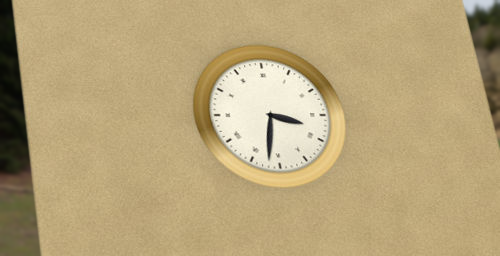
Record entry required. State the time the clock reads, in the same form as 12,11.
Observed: 3,32
